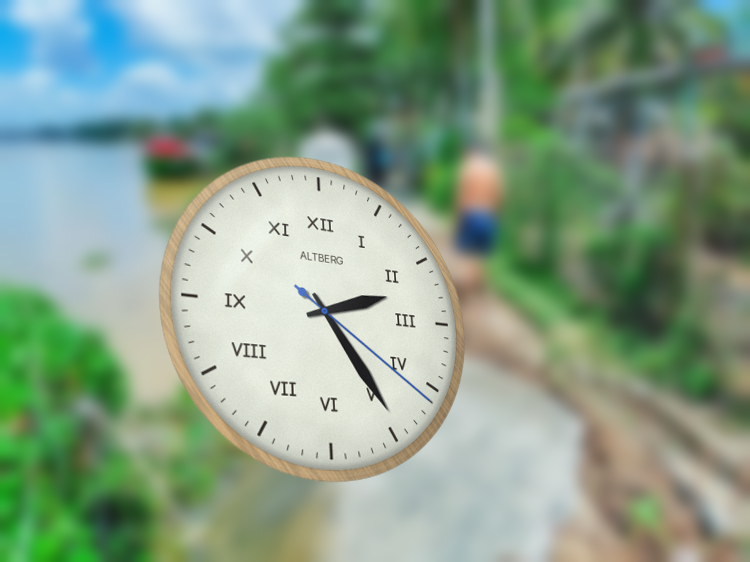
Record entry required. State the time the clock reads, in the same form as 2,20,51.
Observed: 2,24,21
